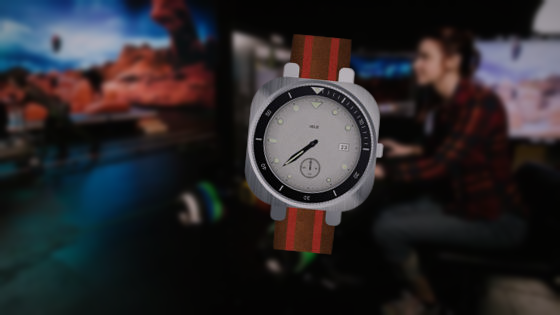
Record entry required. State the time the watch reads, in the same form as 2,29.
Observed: 7,38
